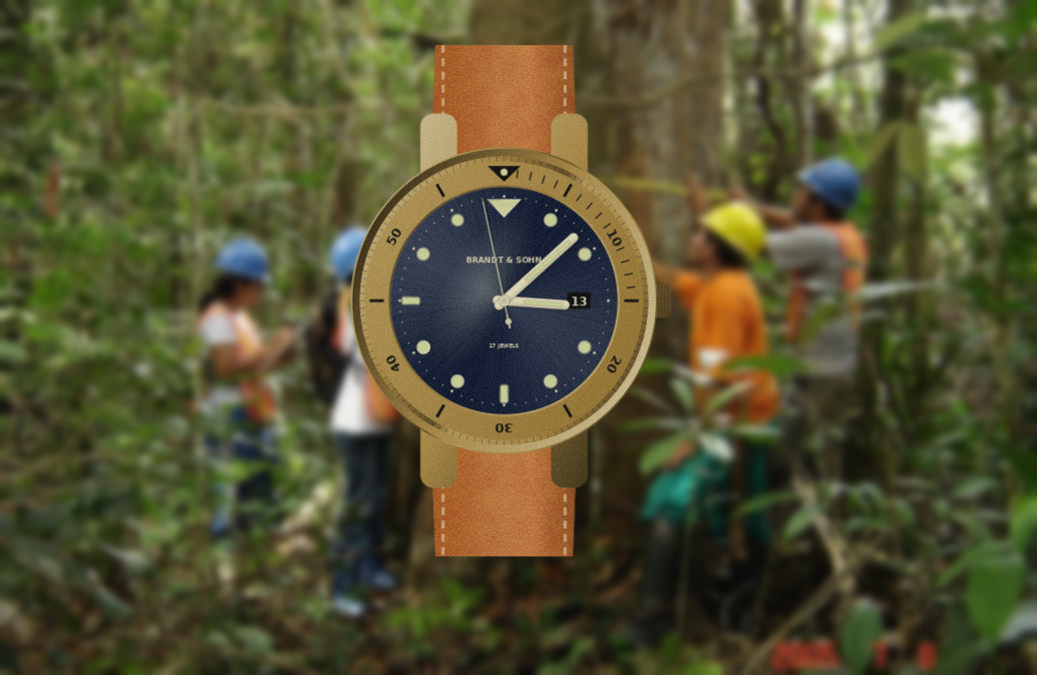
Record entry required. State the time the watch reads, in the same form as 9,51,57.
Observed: 3,07,58
